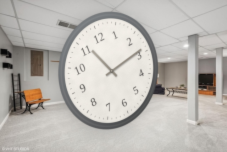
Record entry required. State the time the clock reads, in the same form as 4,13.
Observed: 11,14
